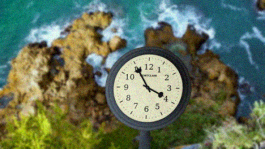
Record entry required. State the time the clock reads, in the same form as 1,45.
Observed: 3,55
